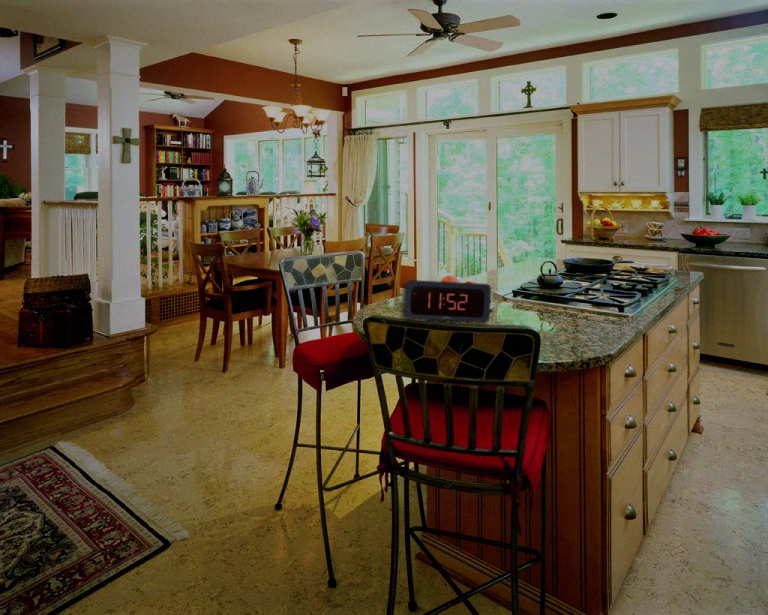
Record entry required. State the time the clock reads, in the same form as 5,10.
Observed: 11,52
